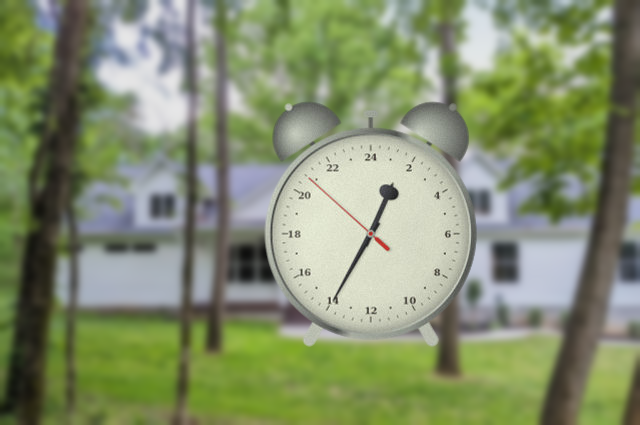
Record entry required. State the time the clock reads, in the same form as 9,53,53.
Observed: 1,34,52
